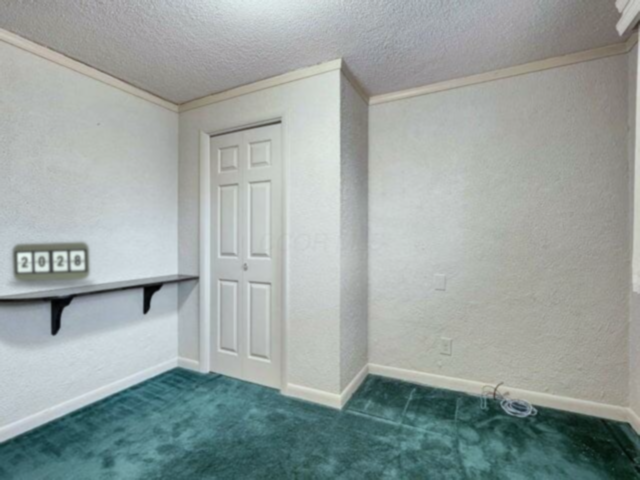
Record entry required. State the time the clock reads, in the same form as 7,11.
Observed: 20,28
